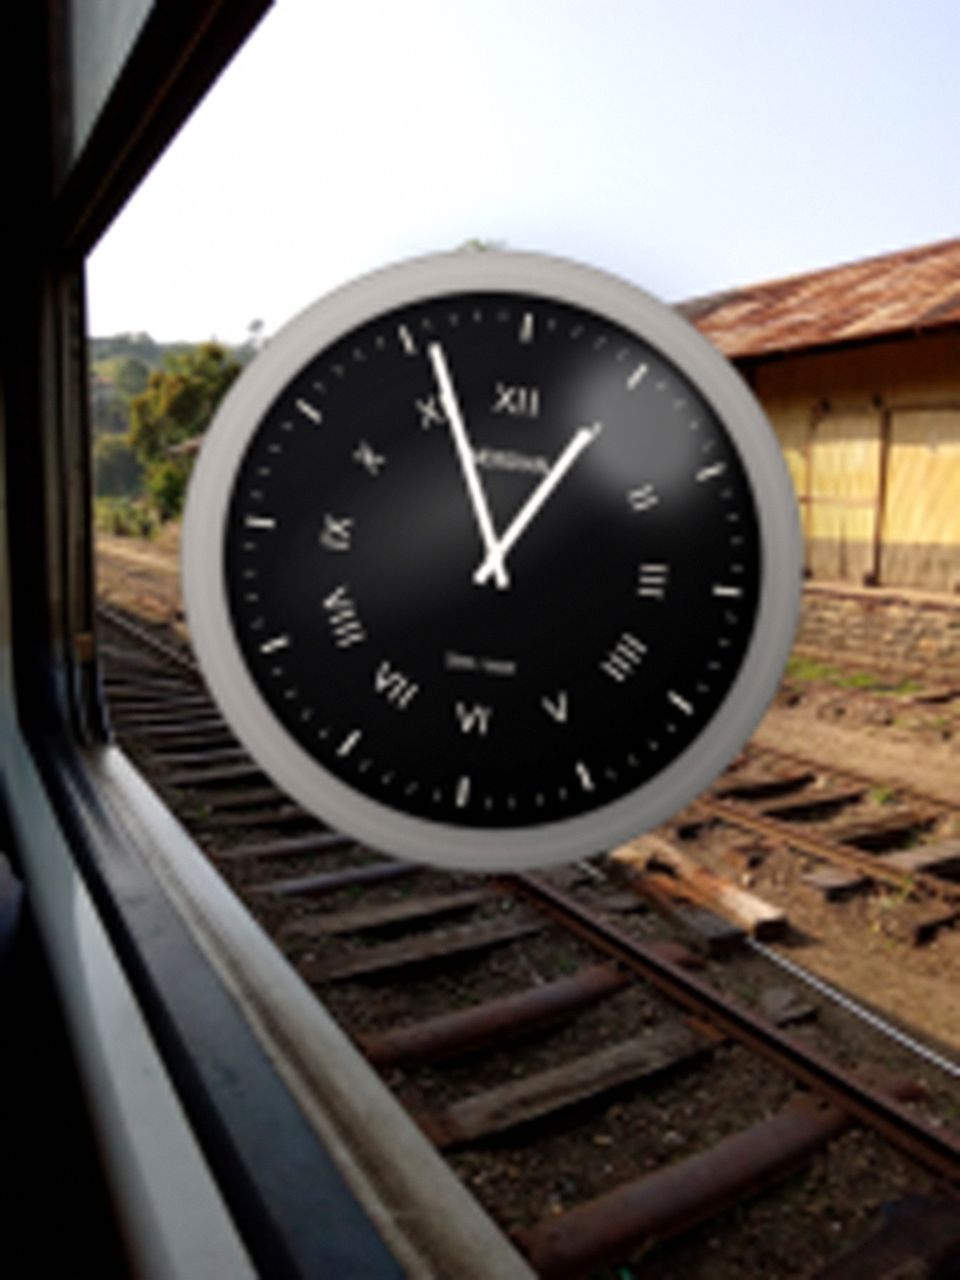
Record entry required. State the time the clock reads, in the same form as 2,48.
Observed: 12,56
